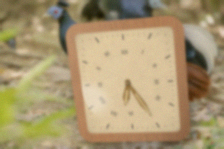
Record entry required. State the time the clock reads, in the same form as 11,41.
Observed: 6,25
